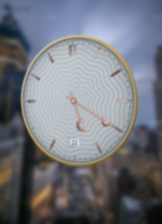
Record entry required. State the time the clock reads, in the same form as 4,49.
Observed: 5,20
